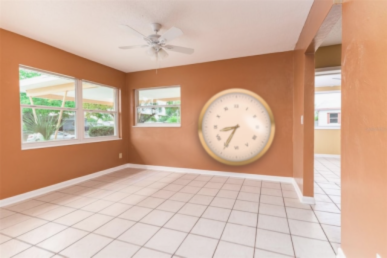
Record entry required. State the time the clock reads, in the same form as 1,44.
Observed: 8,35
